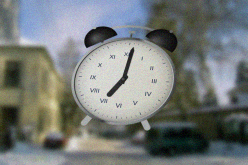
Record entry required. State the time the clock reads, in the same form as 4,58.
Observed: 7,01
